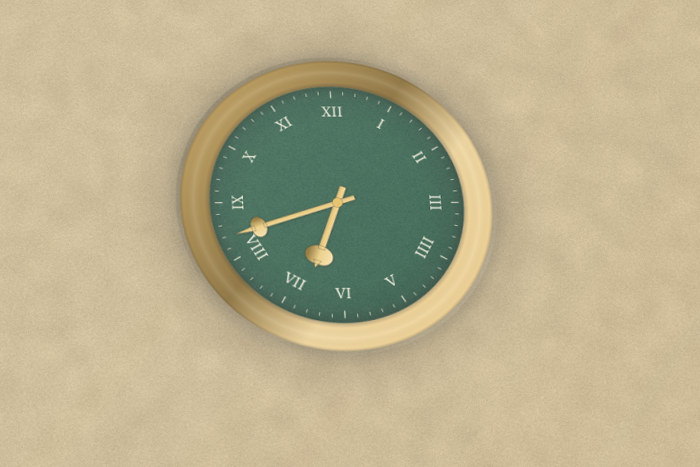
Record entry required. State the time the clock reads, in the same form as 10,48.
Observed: 6,42
